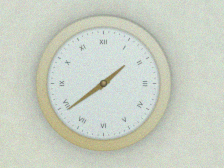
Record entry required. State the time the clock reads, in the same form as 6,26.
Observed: 1,39
